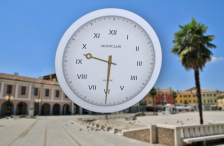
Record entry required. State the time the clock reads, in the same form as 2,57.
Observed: 9,30
